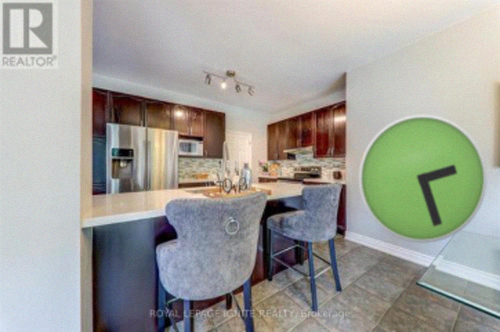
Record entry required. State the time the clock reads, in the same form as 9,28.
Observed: 2,27
